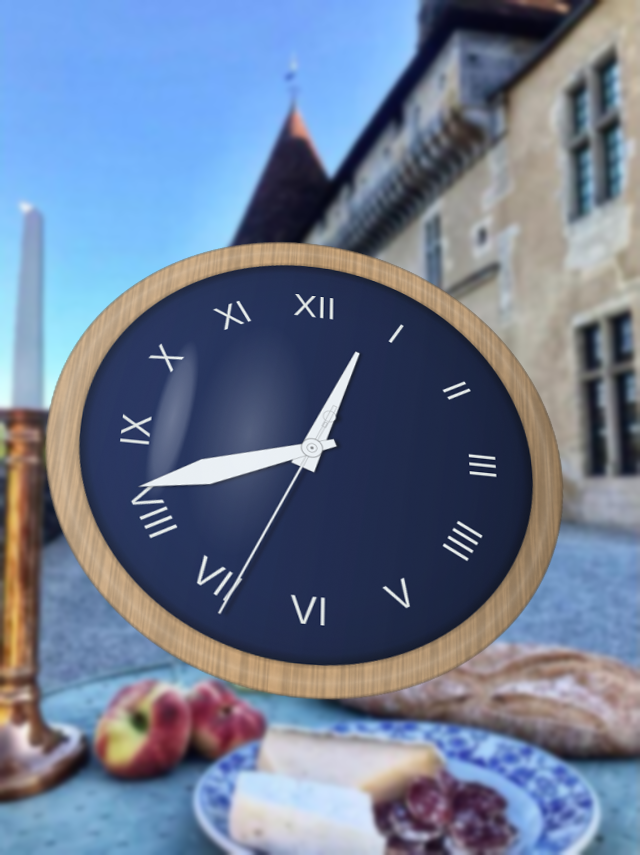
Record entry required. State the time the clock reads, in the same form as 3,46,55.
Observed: 12,41,34
